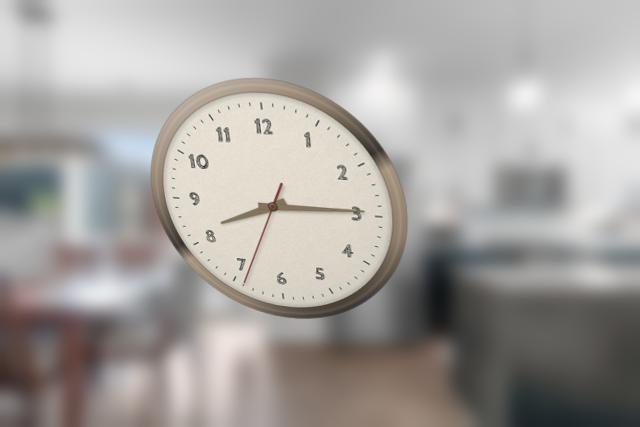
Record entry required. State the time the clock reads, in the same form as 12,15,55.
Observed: 8,14,34
